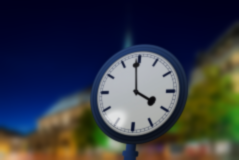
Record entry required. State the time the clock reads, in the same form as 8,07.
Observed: 3,59
